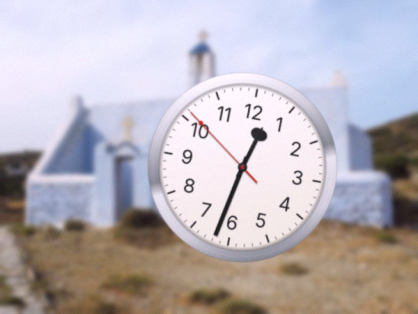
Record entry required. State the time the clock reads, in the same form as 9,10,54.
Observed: 12,31,51
